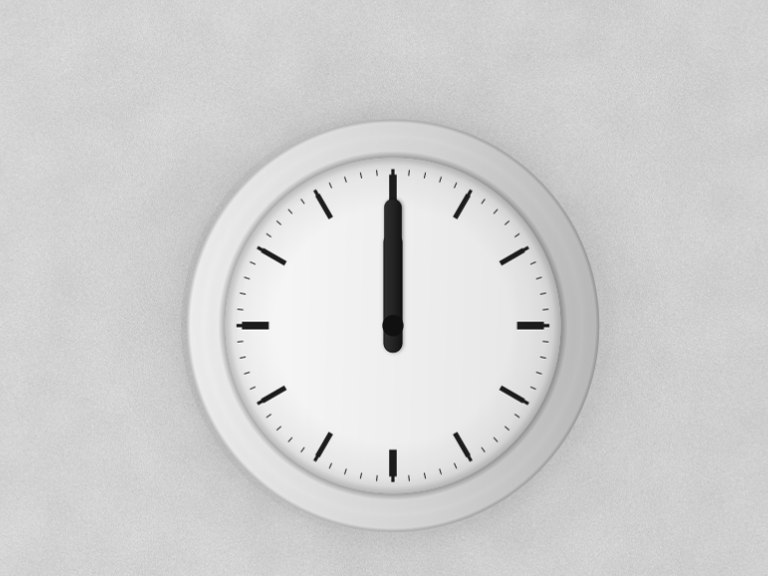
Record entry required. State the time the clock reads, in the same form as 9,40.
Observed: 12,00
